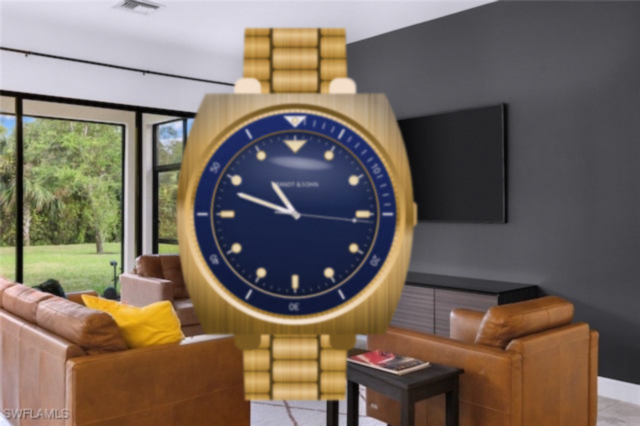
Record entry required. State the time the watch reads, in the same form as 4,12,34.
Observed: 10,48,16
